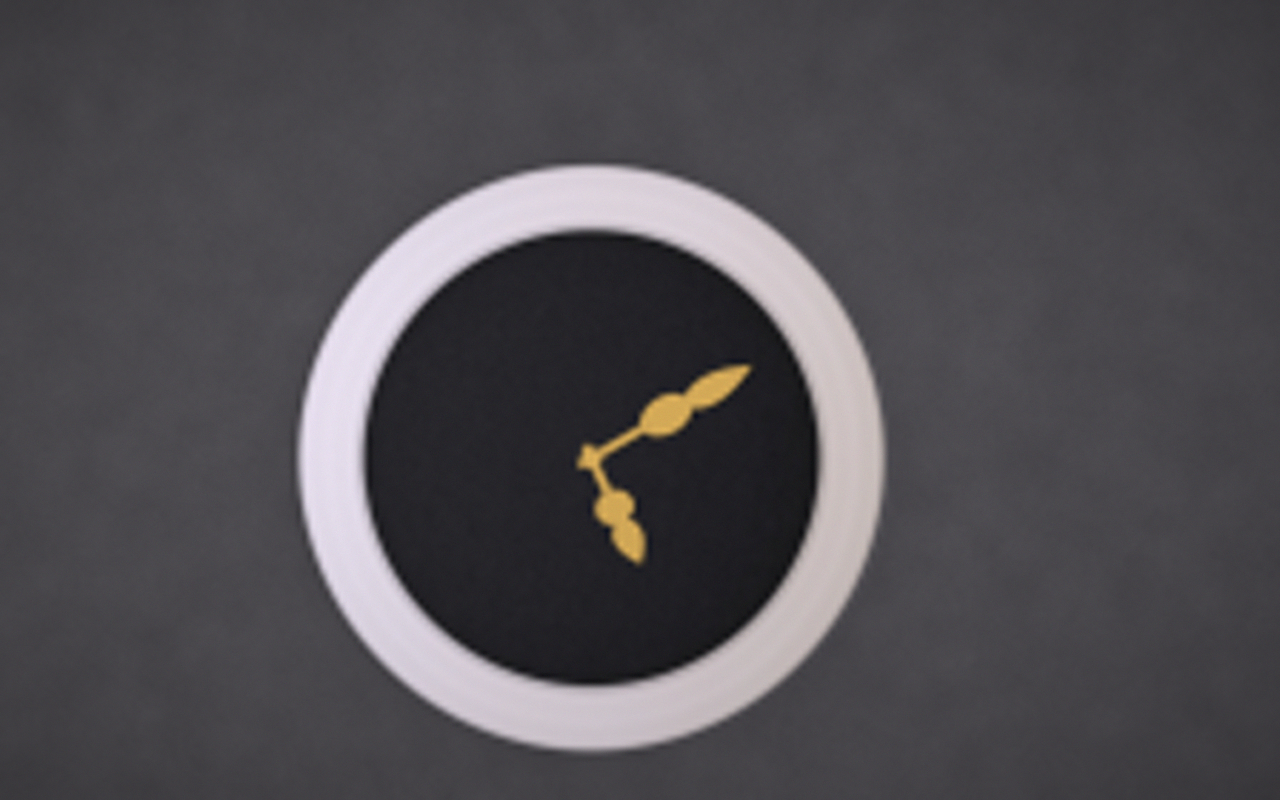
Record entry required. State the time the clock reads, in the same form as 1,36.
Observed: 5,10
